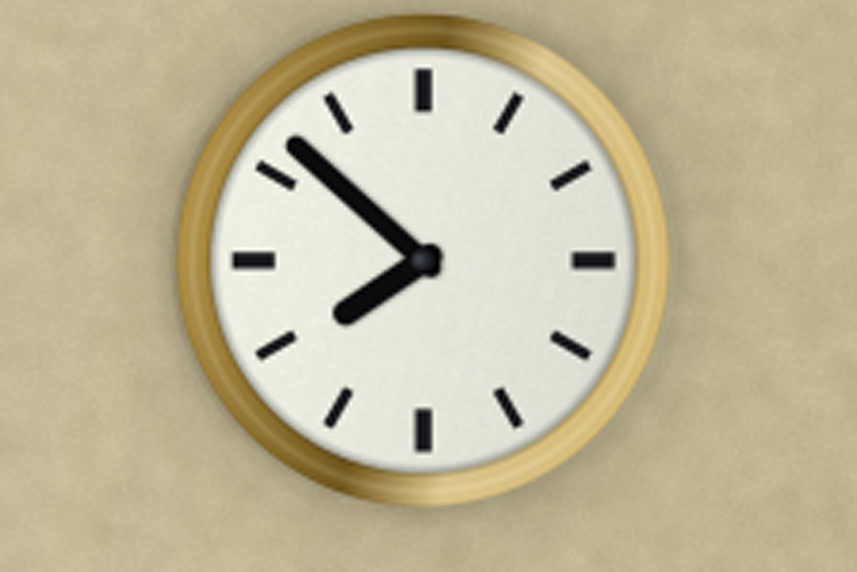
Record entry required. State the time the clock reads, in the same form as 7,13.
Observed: 7,52
